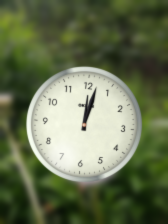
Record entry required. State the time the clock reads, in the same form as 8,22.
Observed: 12,02
